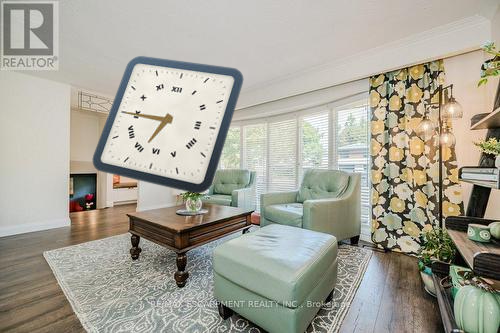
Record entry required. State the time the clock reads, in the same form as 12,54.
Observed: 6,45
